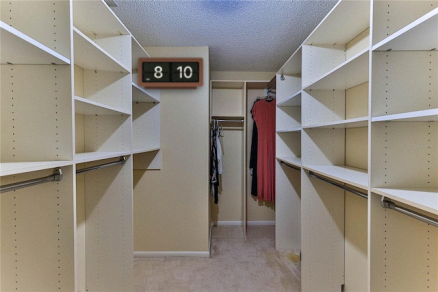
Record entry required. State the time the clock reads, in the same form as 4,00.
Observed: 8,10
